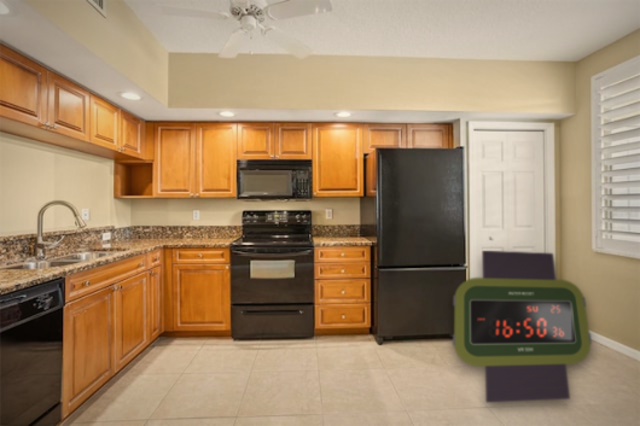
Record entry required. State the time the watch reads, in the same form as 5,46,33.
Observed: 16,50,36
